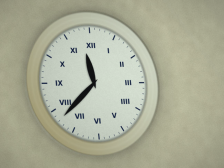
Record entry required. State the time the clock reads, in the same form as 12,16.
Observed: 11,38
